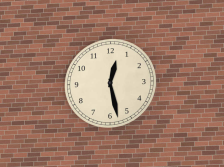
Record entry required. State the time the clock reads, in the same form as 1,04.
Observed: 12,28
